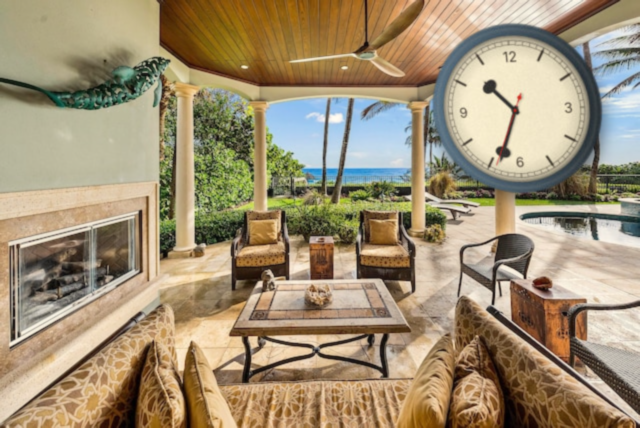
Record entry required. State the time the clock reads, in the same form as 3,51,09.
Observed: 10,33,34
